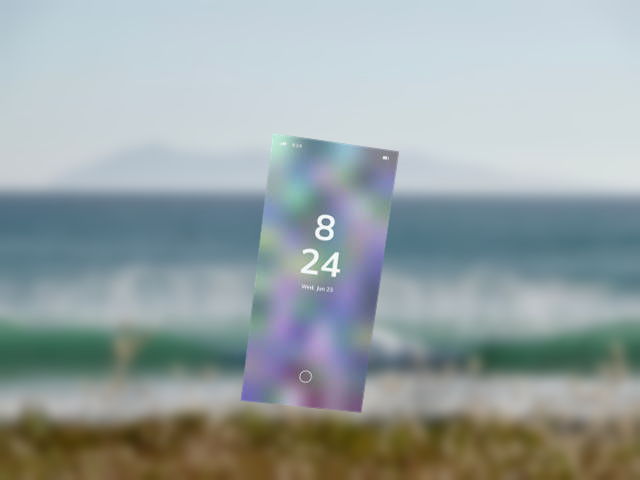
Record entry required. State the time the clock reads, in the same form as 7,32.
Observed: 8,24
